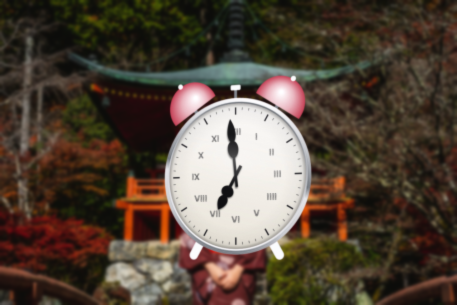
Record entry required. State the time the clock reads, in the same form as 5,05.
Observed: 6,59
